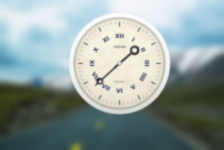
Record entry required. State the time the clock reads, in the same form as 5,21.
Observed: 1,38
